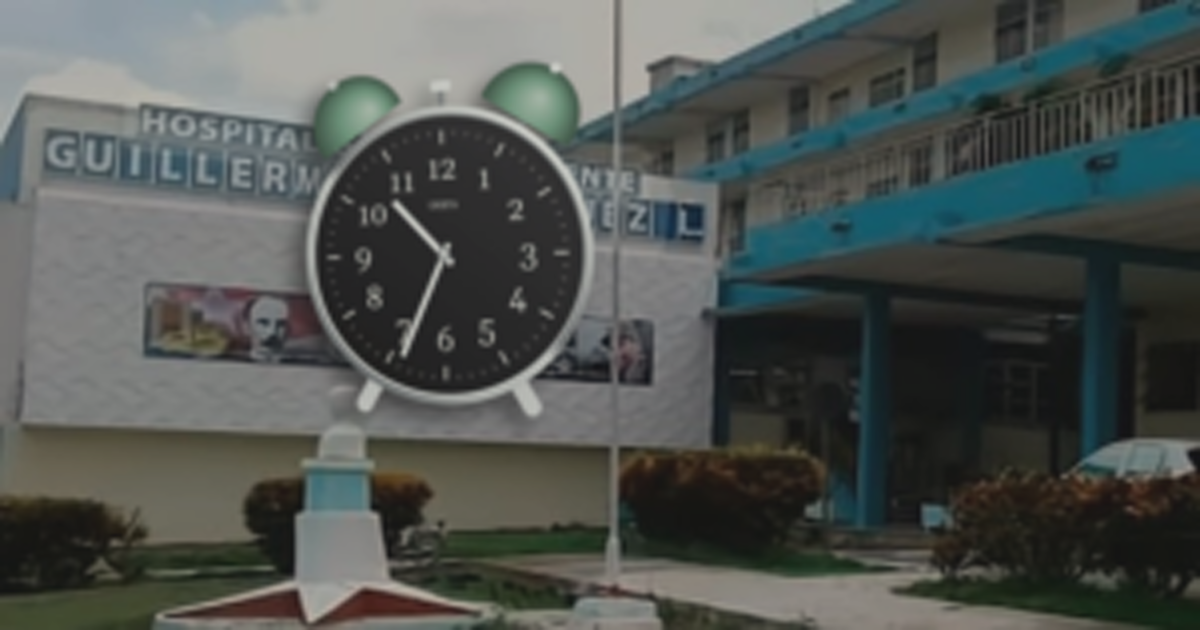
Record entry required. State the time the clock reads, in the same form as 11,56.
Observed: 10,34
